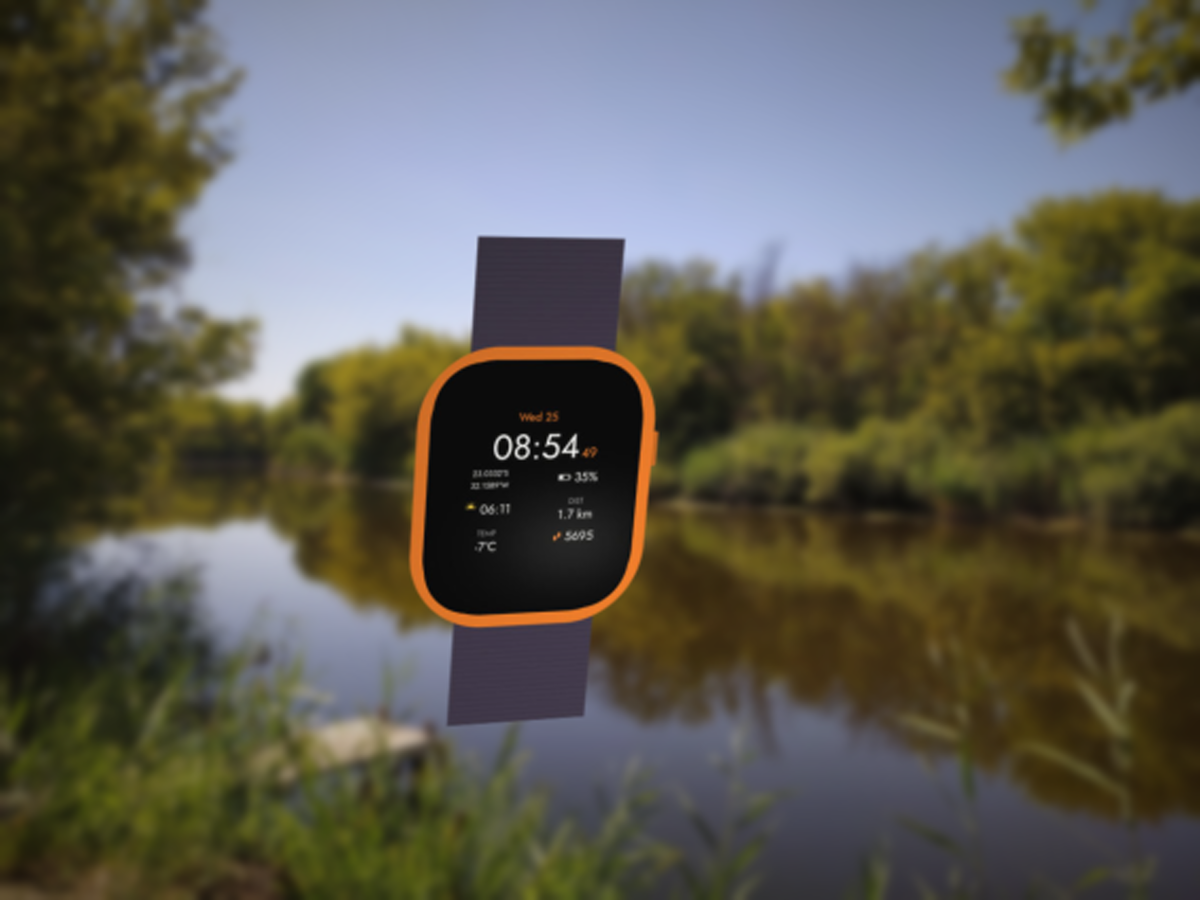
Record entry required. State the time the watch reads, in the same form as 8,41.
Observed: 8,54
